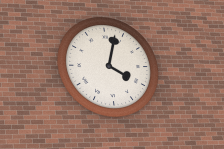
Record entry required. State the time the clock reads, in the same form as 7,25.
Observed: 4,03
